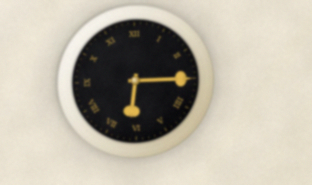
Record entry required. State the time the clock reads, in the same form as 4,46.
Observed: 6,15
